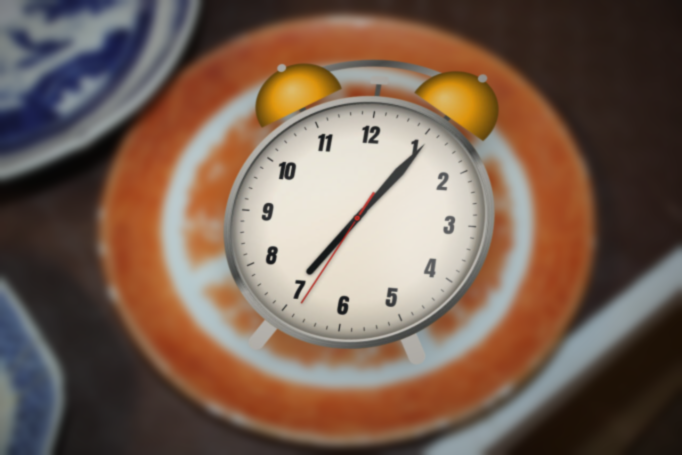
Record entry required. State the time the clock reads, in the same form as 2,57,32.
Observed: 7,05,34
